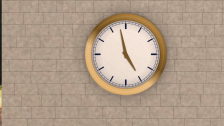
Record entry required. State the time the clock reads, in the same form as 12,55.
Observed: 4,58
